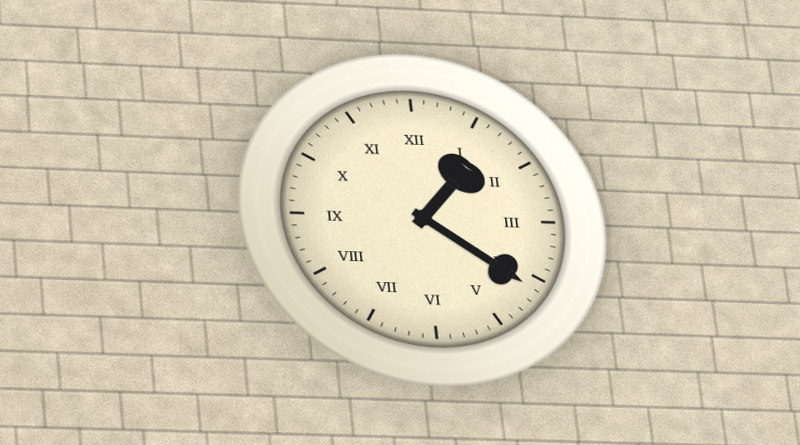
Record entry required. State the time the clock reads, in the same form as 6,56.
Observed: 1,21
